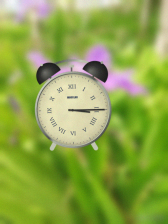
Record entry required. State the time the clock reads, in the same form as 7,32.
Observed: 3,15
